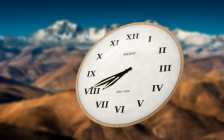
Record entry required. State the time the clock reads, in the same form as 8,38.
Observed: 7,41
